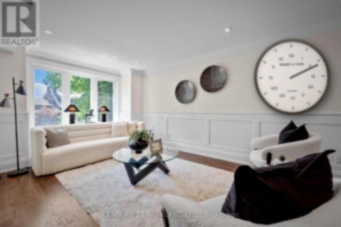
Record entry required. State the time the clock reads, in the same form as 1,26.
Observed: 2,11
